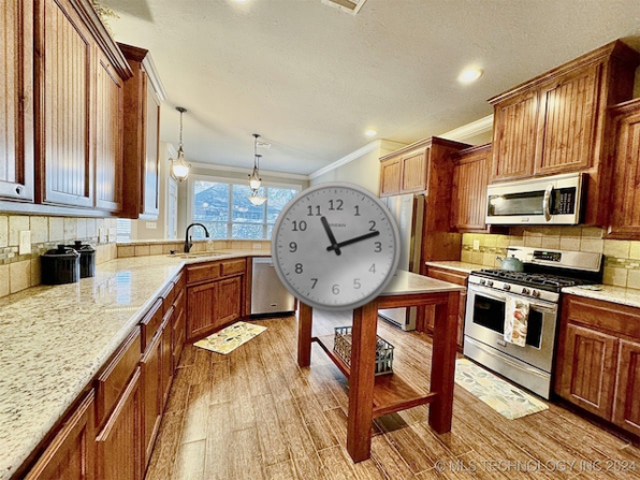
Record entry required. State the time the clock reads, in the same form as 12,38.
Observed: 11,12
